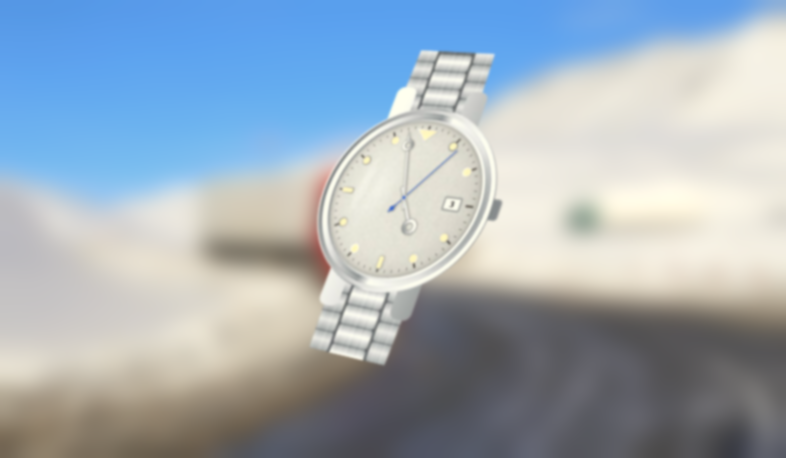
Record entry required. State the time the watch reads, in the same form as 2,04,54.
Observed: 4,57,06
